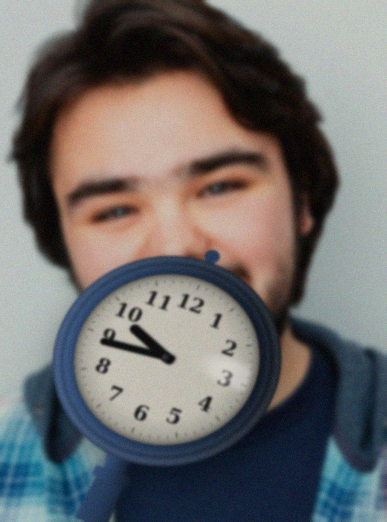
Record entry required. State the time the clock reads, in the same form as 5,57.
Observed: 9,44
